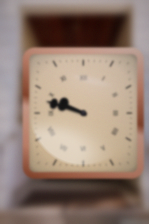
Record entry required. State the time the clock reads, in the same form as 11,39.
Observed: 9,48
